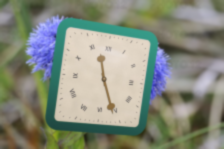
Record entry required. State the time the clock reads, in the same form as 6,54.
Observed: 11,26
